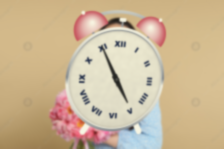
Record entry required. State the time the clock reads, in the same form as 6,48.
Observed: 4,55
